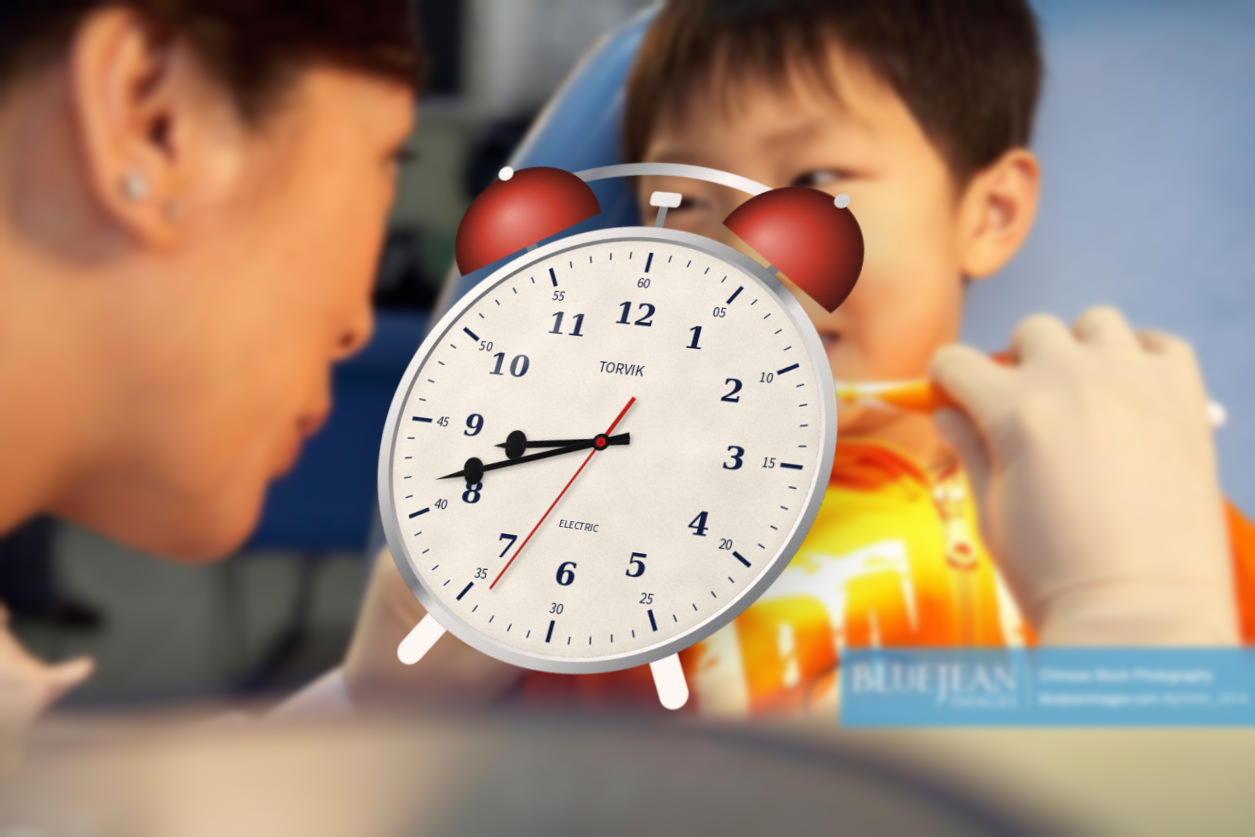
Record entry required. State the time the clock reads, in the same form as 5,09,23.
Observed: 8,41,34
